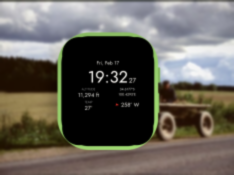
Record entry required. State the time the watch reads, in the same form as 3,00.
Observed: 19,32
